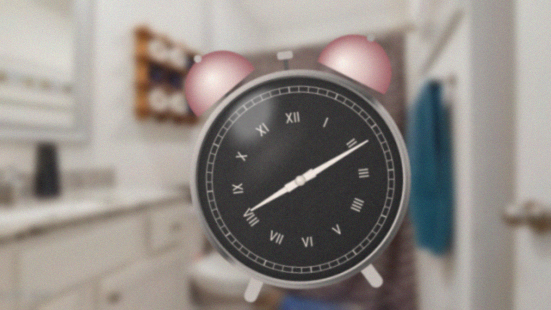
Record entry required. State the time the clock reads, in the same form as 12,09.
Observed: 8,11
